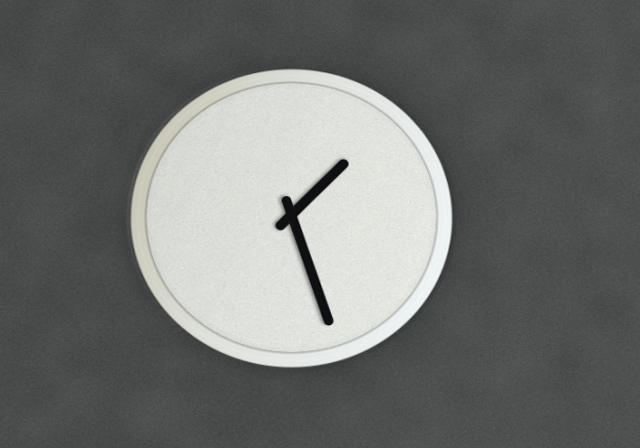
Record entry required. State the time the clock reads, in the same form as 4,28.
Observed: 1,27
